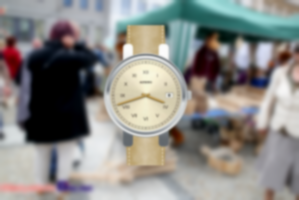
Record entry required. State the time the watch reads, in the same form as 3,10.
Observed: 3,42
